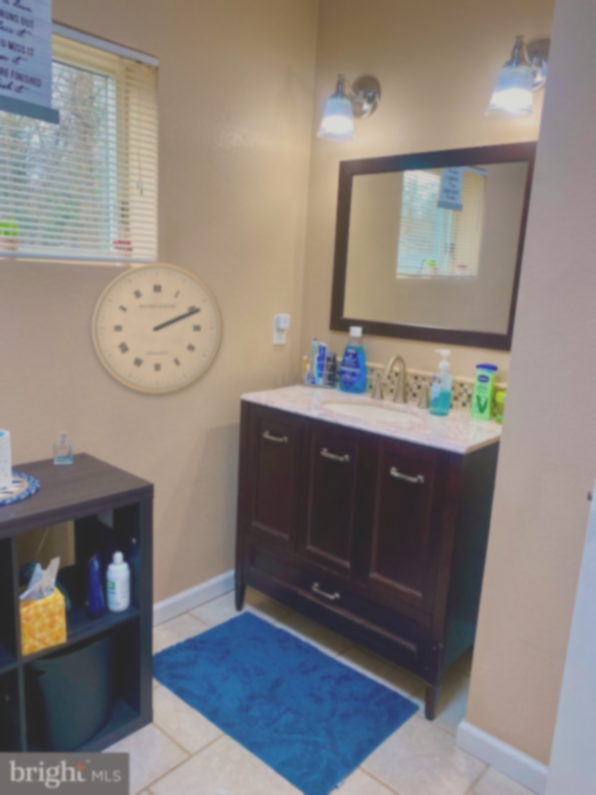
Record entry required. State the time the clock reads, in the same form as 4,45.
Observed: 2,11
